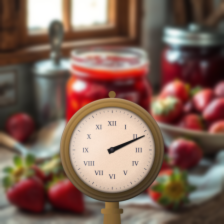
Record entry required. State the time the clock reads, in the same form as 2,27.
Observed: 2,11
